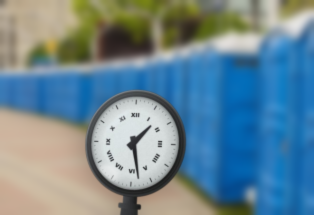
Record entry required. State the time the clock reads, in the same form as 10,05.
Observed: 1,28
